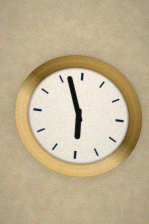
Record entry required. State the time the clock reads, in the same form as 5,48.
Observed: 5,57
